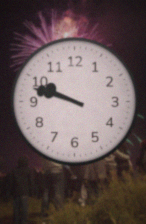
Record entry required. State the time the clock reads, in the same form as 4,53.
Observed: 9,48
